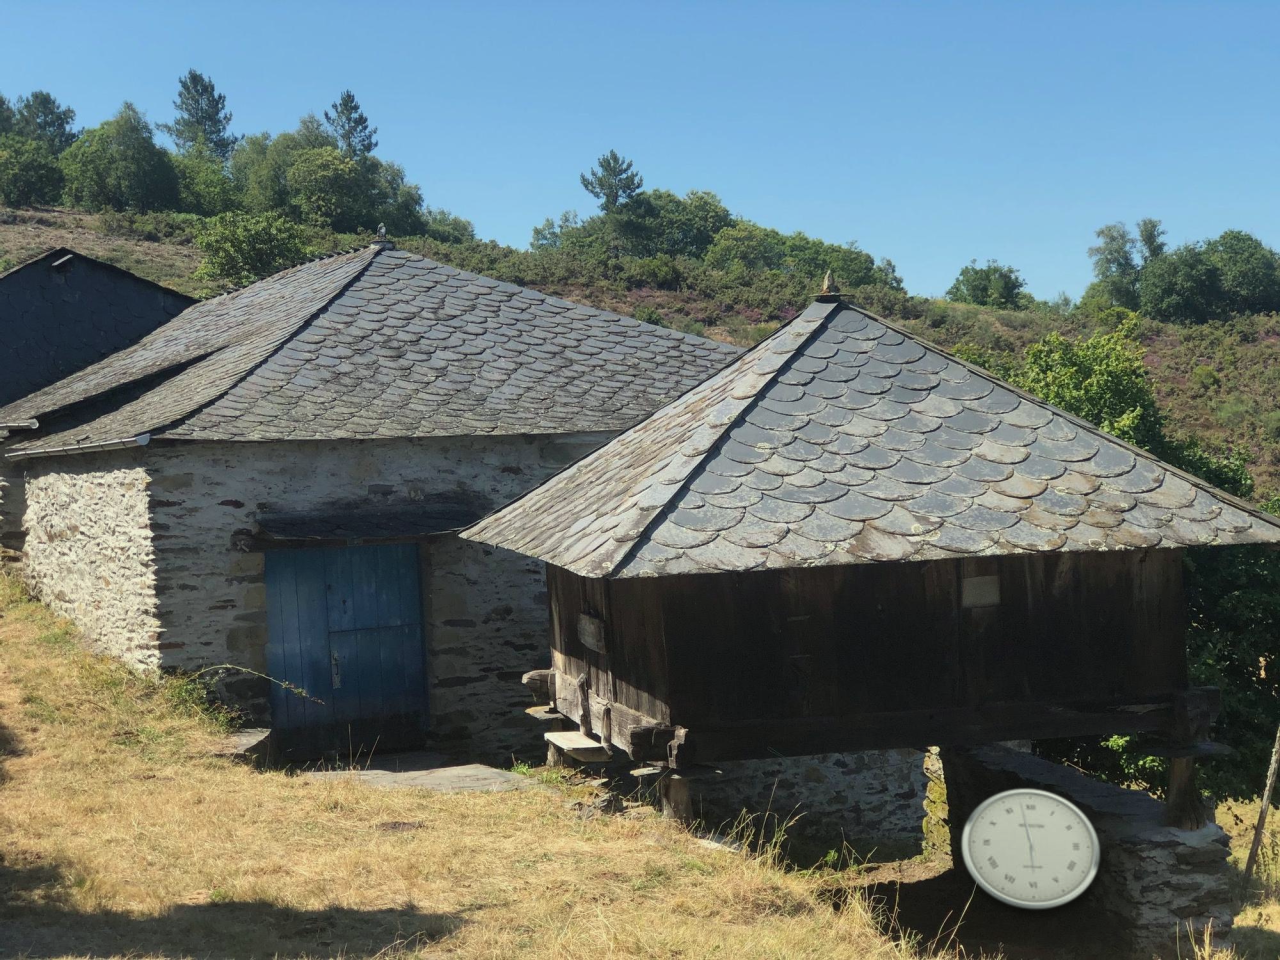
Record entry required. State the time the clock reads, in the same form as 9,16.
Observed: 5,58
